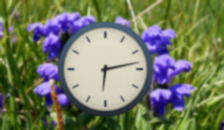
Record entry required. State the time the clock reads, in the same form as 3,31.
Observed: 6,13
